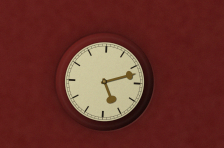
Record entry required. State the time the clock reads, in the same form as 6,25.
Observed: 5,12
